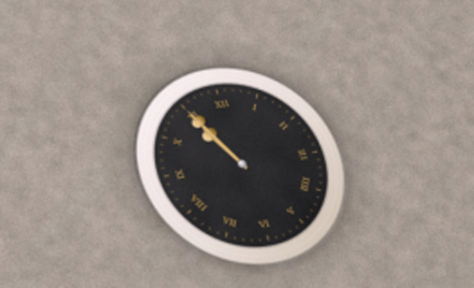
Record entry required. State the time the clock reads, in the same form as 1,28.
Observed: 10,55
